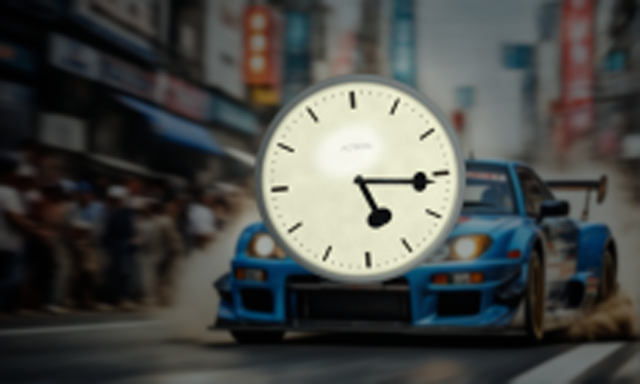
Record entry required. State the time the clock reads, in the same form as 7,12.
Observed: 5,16
